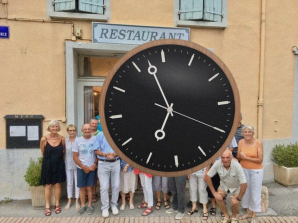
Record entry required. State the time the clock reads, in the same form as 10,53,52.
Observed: 6,57,20
